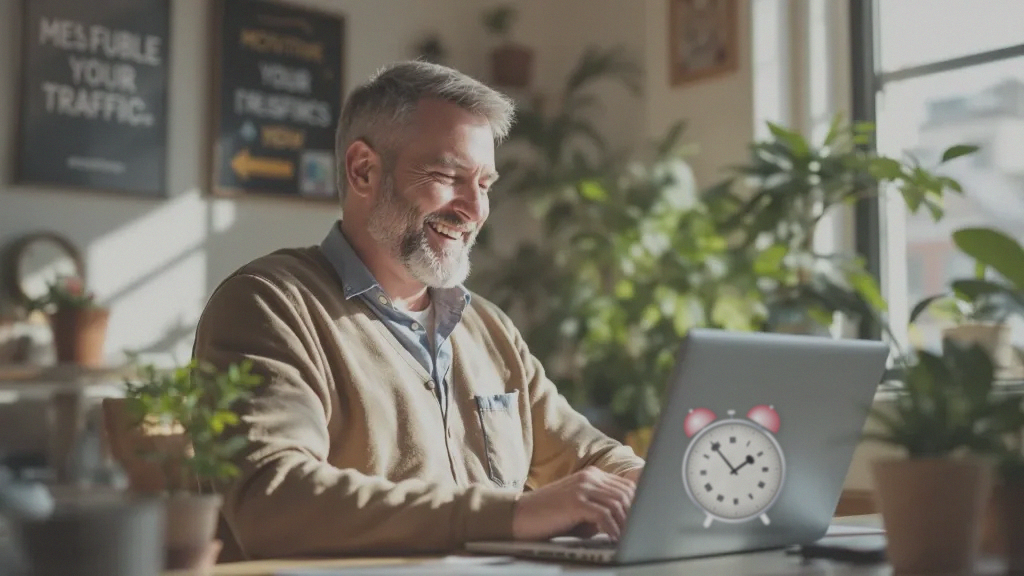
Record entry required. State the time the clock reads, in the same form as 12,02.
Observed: 1,54
